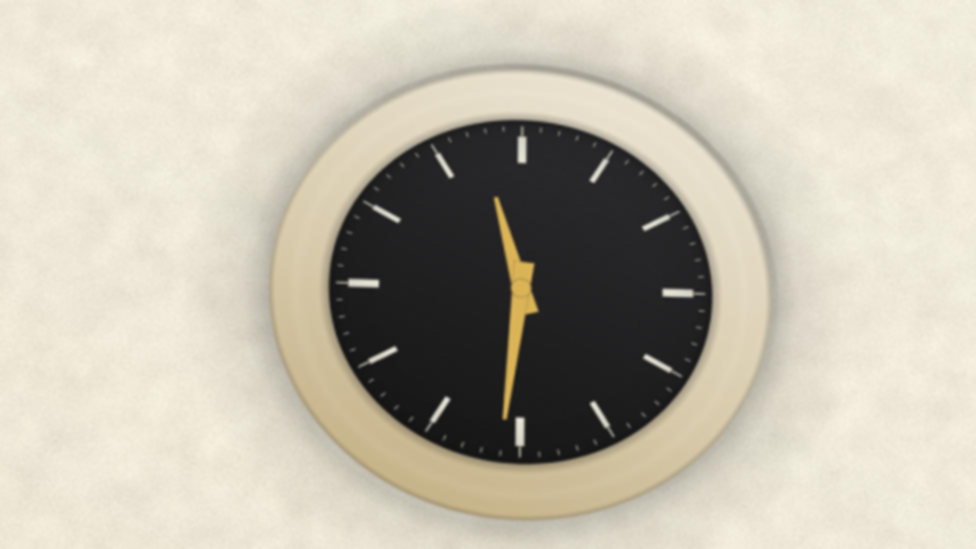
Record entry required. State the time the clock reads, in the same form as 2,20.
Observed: 11,31
